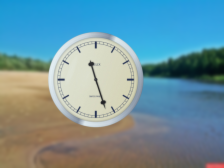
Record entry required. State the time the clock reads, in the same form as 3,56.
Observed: 11,27
